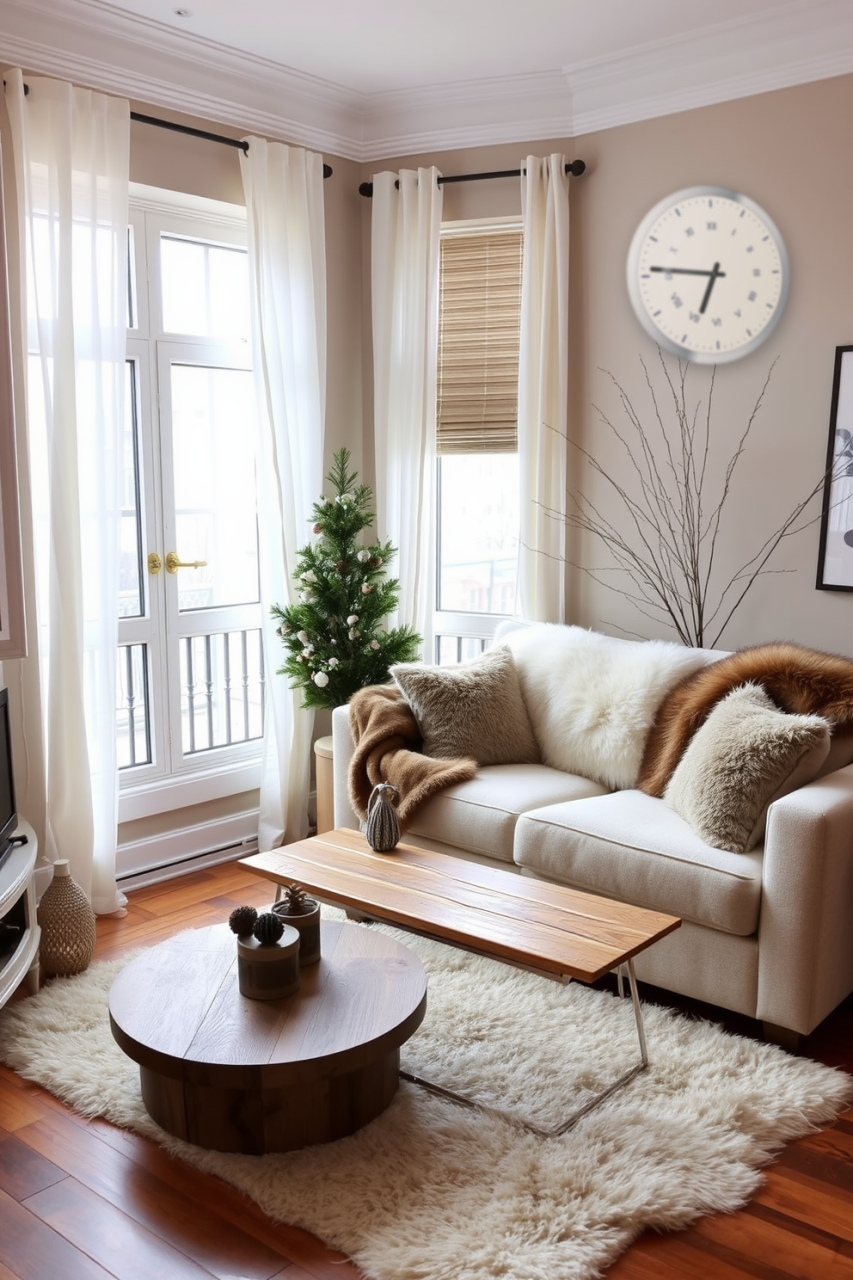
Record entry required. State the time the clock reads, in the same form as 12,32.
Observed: 6,46
